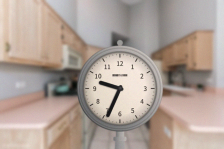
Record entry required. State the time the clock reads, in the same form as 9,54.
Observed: 9,34
